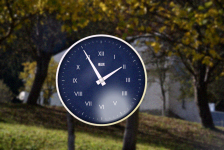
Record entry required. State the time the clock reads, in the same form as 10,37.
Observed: 1,55
